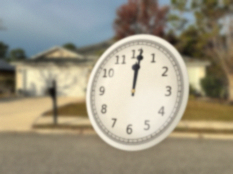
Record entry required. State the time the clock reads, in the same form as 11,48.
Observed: 12,01
